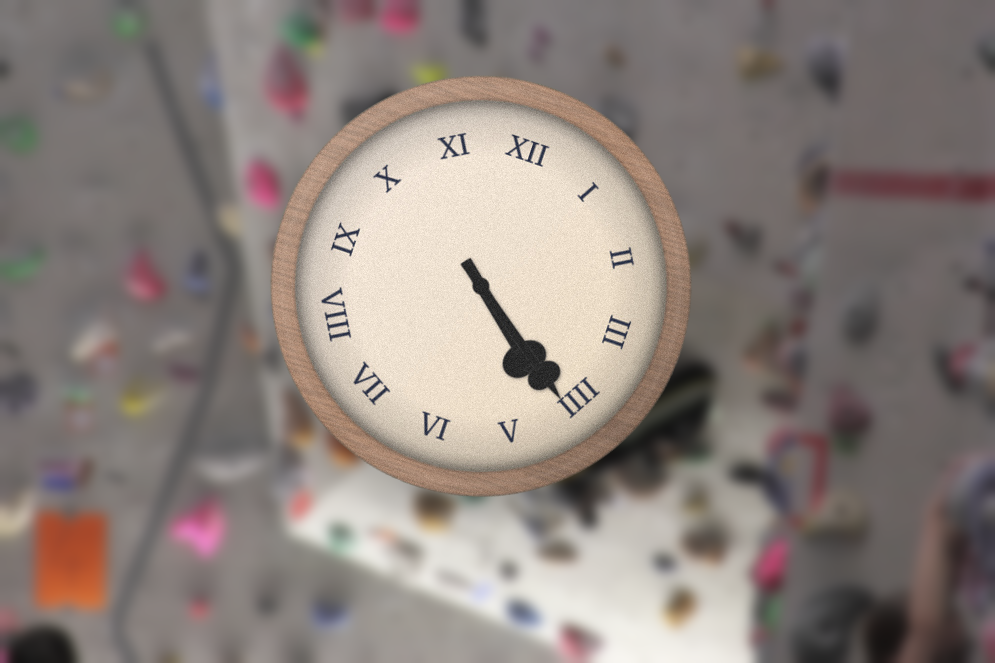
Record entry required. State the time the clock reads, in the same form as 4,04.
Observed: 4,21
